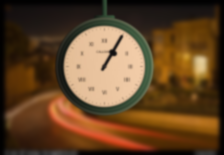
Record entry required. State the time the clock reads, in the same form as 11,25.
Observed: 1,05
